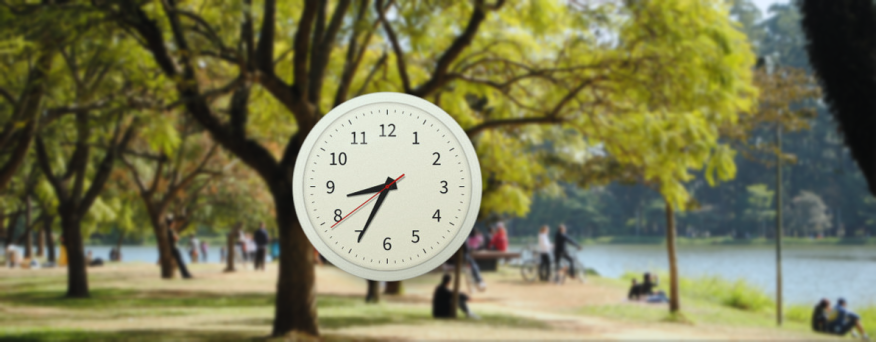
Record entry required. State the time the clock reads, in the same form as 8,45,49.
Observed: 8,34,39
